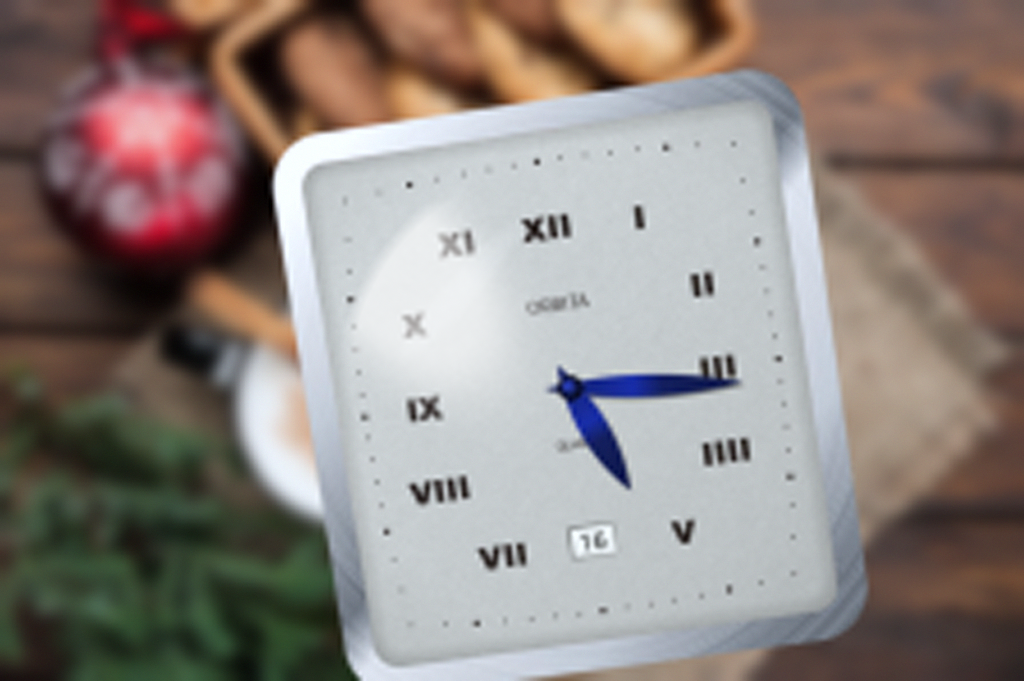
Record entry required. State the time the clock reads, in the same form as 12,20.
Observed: 5,16
